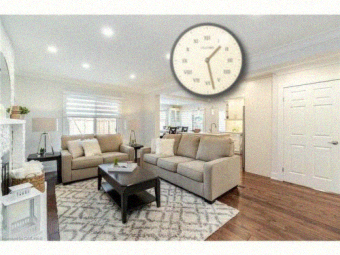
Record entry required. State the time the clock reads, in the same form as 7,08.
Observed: 1,28
